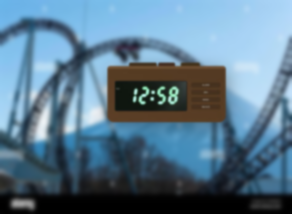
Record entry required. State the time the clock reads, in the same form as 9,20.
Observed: 12,58
